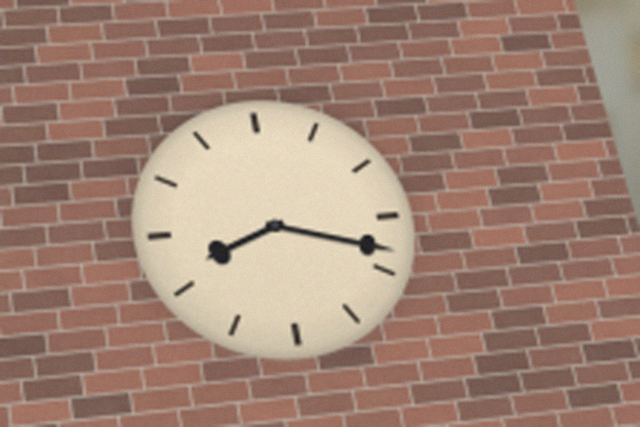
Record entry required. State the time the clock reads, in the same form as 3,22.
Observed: 8,18
